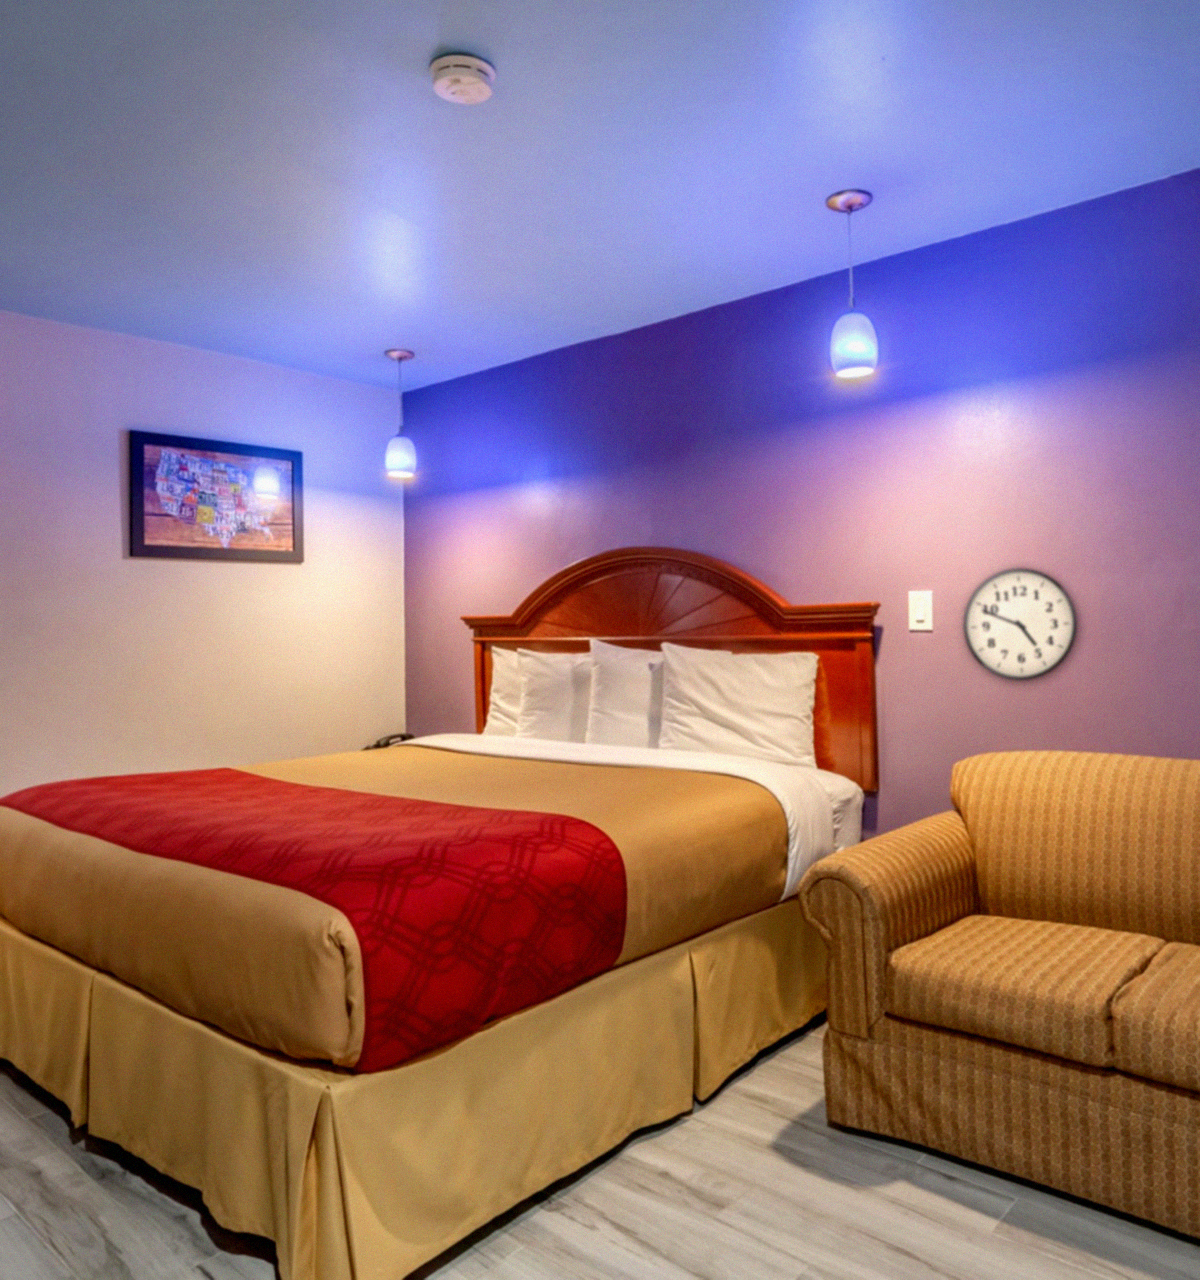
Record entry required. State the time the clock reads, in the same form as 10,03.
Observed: 4,49
